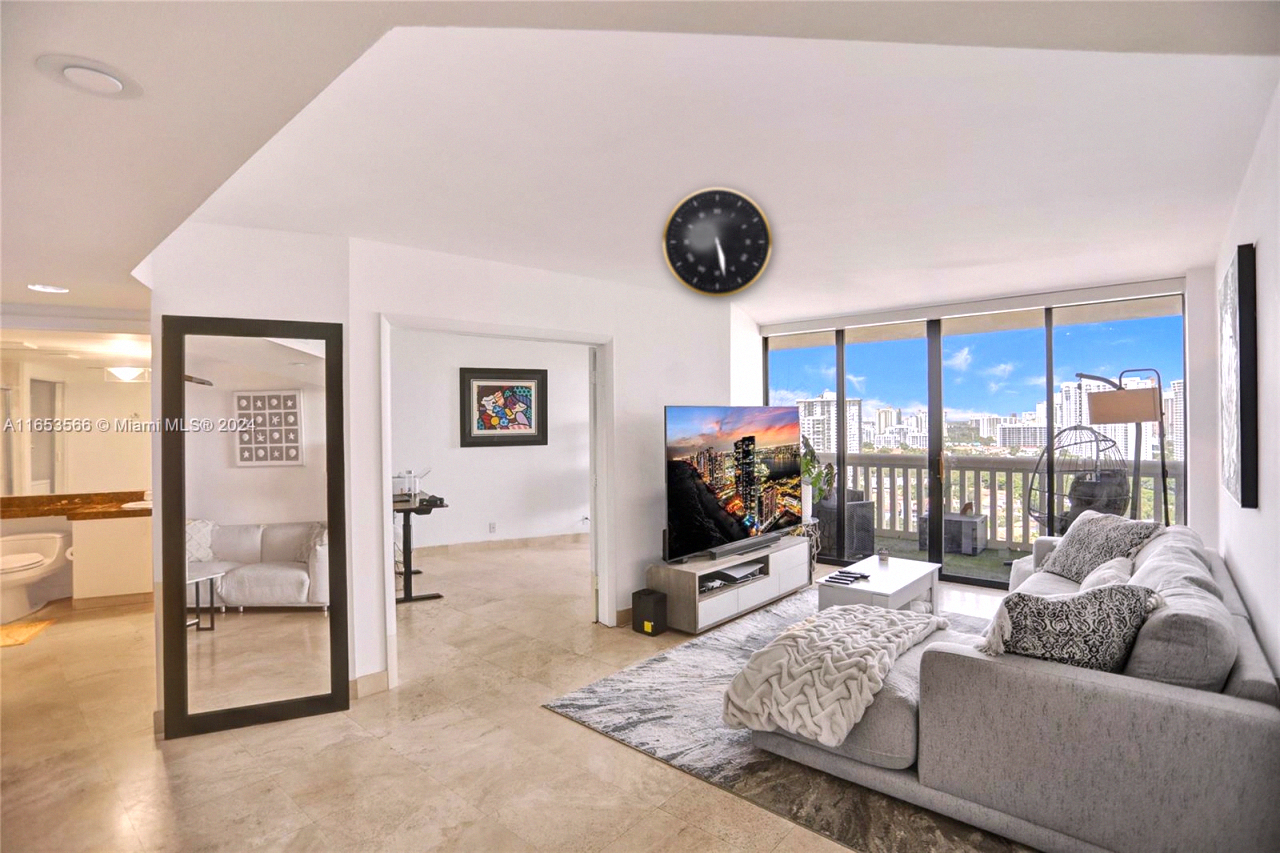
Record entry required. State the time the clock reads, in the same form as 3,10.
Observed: 5,28
